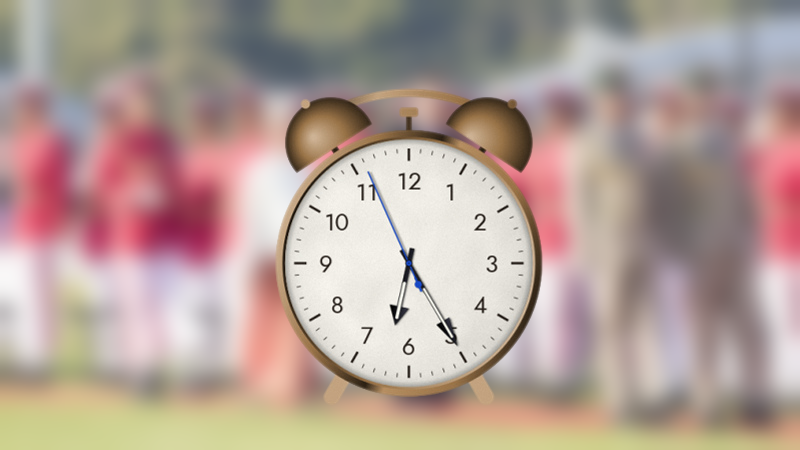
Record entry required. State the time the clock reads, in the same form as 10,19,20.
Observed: 6,24,56
